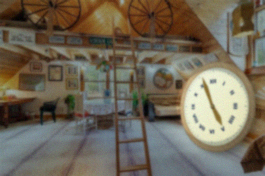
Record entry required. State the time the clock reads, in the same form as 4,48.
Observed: 4,56
